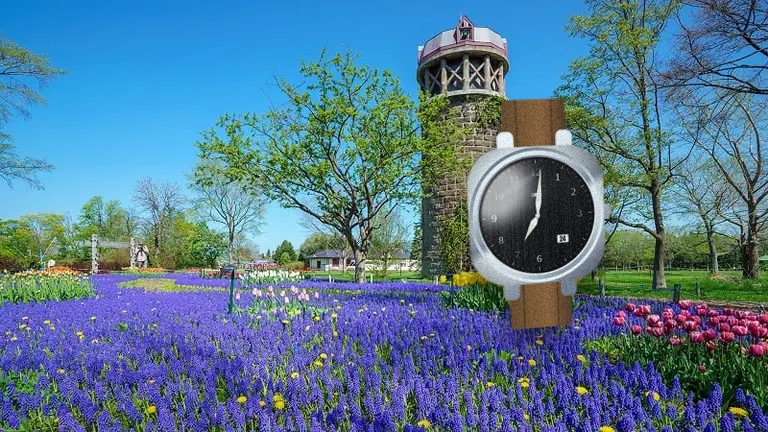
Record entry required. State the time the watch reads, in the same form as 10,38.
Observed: 7,01
